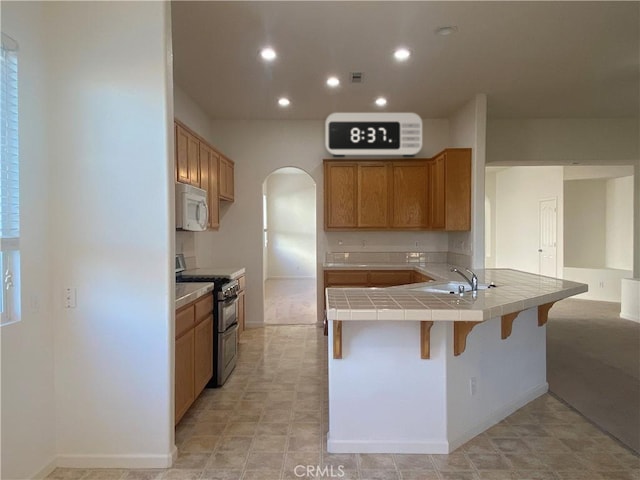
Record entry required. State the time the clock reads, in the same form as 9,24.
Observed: 8,37
